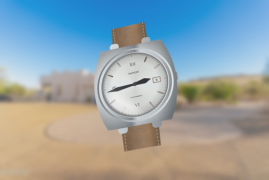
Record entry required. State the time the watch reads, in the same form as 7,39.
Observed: 2,44
